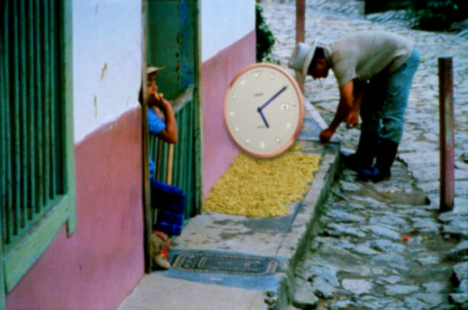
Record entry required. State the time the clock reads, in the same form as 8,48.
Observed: 5,10
